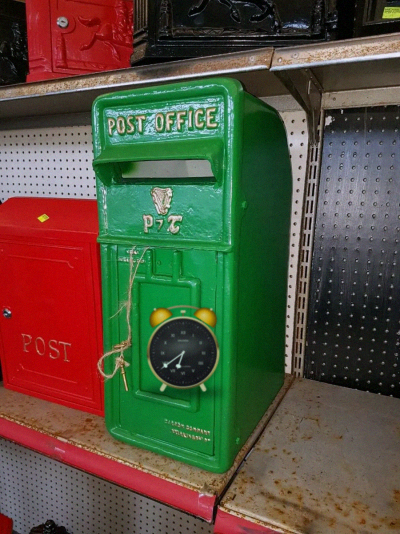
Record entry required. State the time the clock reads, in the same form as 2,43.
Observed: 6,39
